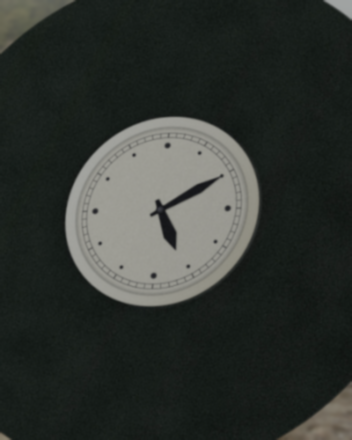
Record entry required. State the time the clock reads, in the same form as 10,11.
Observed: 5,10
